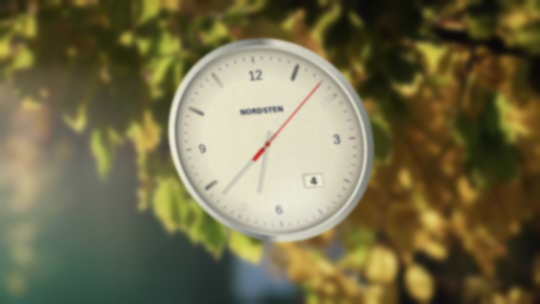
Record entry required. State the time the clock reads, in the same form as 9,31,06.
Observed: 6,38,08
